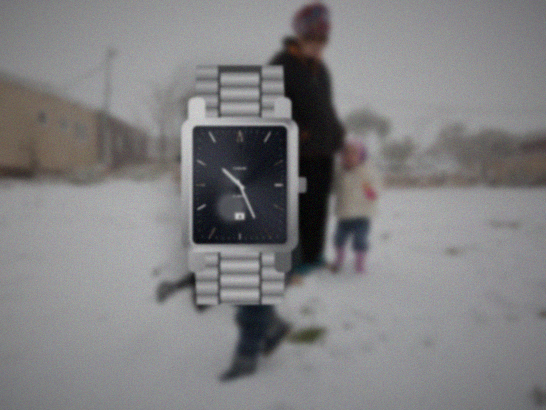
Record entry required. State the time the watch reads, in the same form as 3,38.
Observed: 10,26
